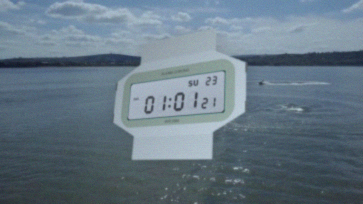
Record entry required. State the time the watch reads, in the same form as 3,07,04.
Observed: 1,01,21
